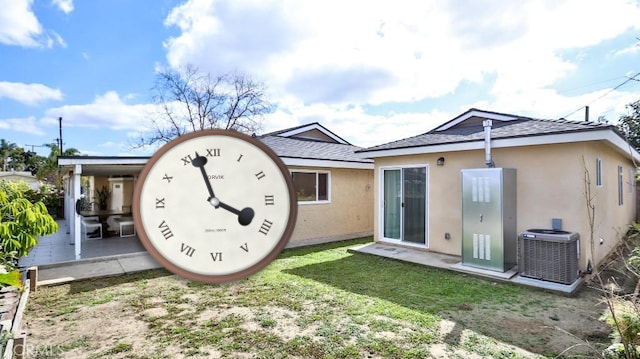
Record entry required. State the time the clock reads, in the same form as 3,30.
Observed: 3,57
